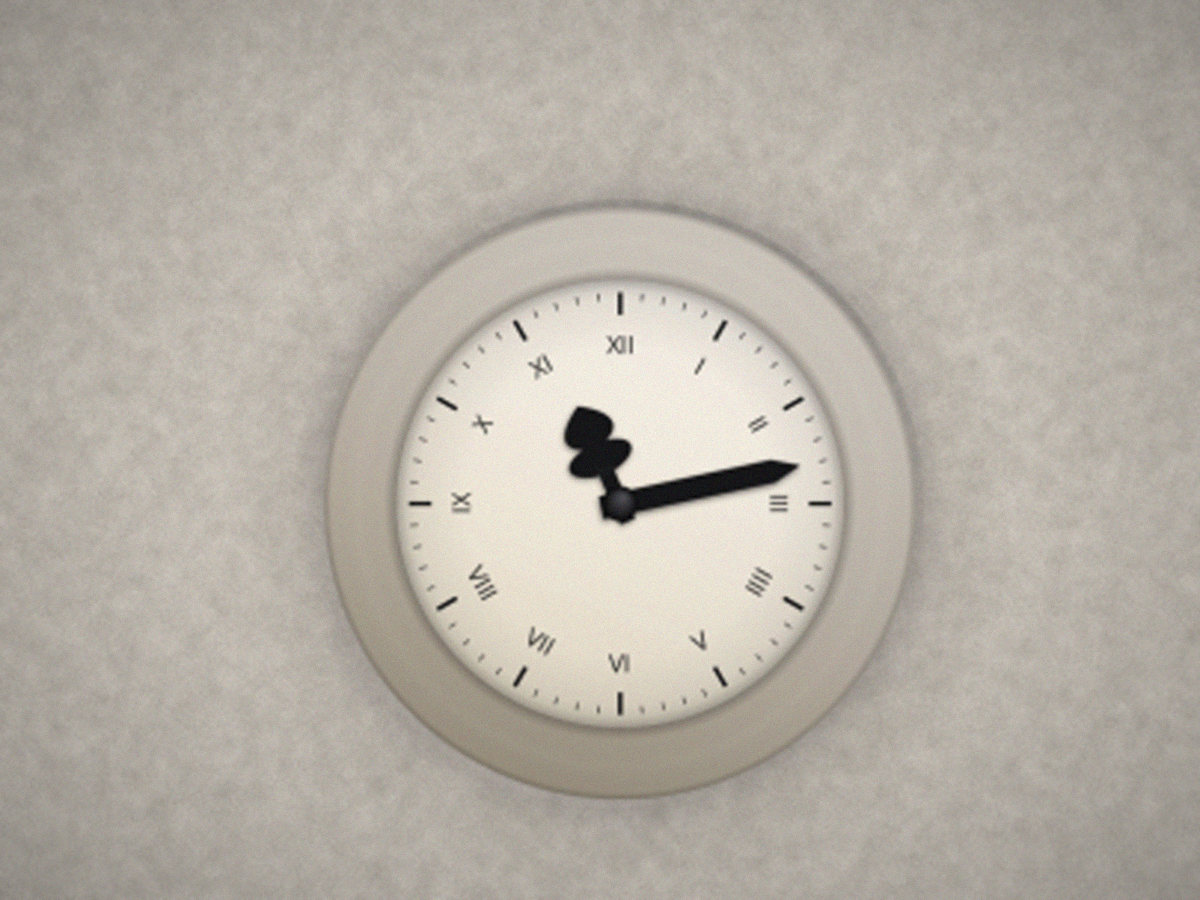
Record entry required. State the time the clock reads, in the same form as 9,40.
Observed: 11,13
